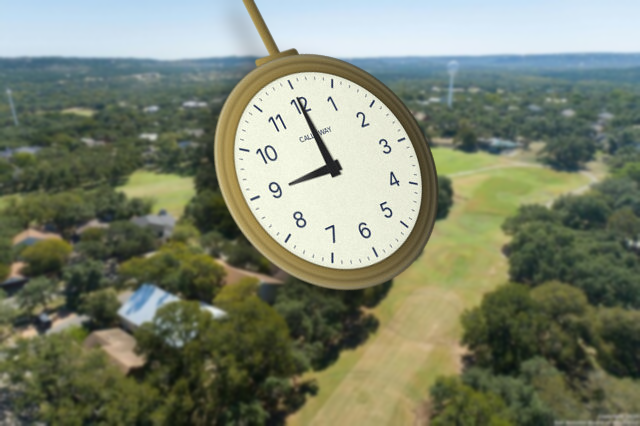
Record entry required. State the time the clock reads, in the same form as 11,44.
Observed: 9,00
